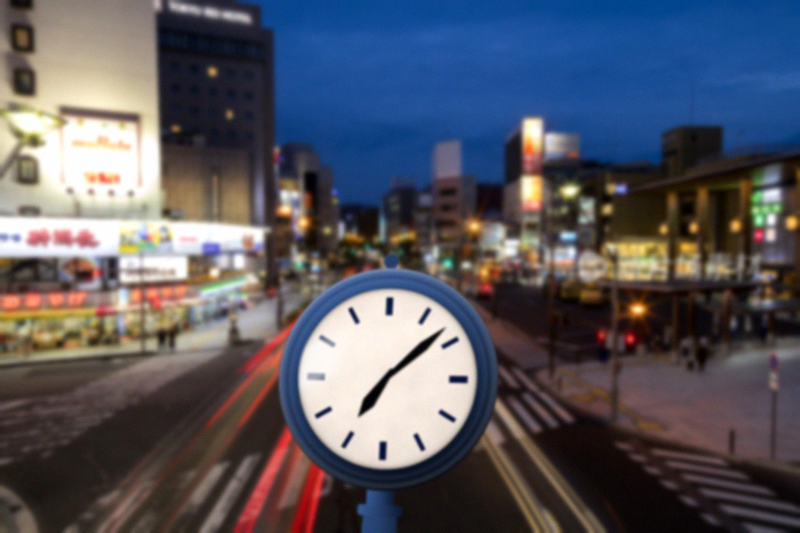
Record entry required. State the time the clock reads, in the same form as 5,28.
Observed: 7,08
